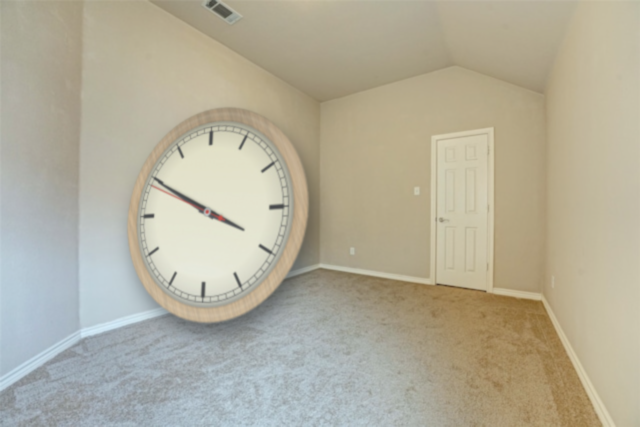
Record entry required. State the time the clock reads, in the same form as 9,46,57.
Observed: 3,49,49
